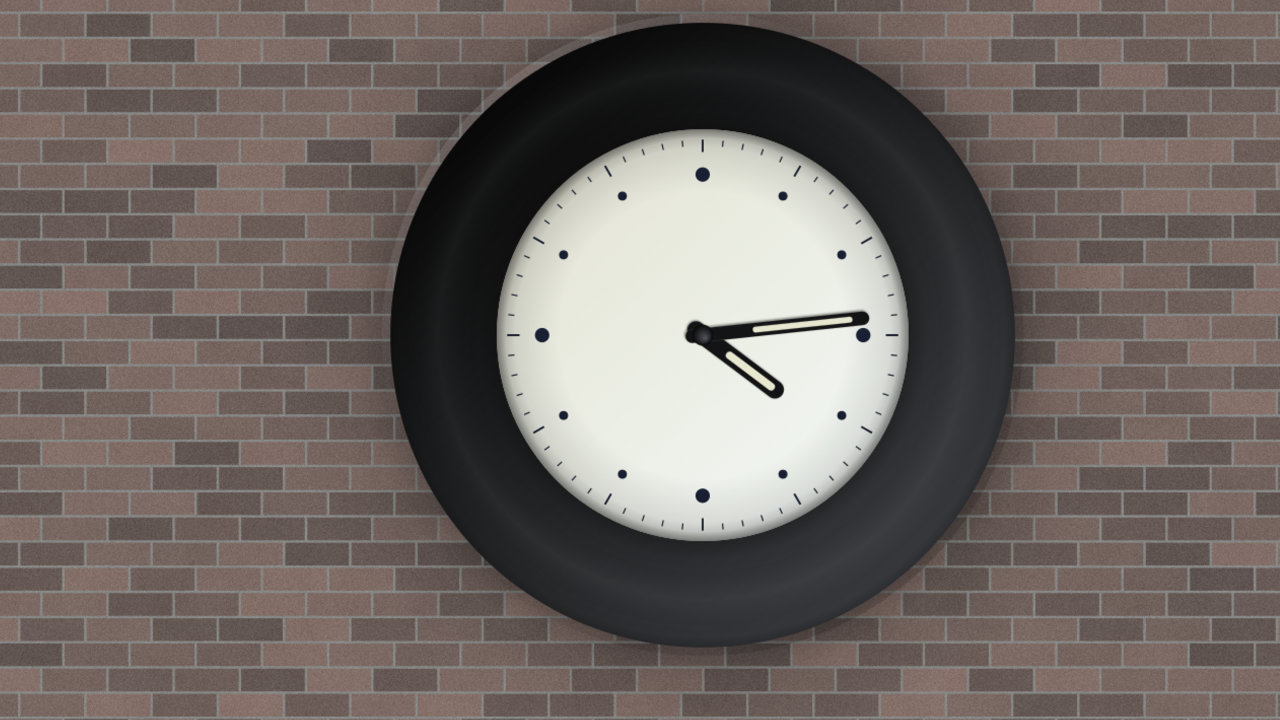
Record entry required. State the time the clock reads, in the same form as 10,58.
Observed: 4,14
